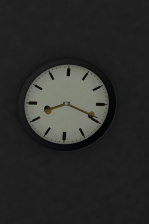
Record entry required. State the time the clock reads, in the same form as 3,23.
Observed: 8,19
